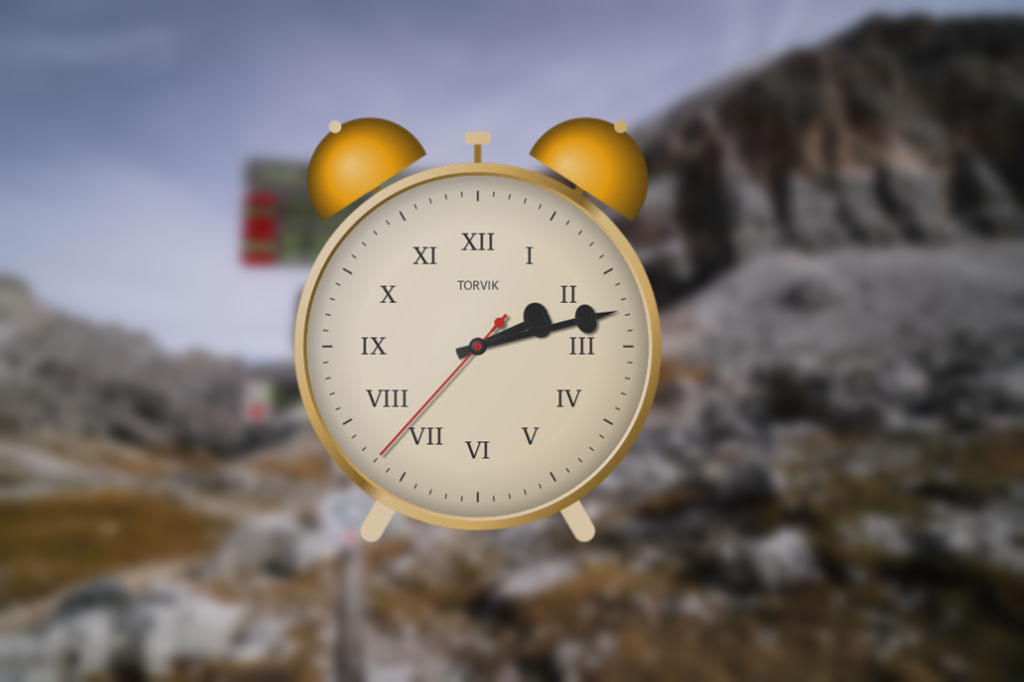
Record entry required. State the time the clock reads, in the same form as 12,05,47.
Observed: 2,12,37
